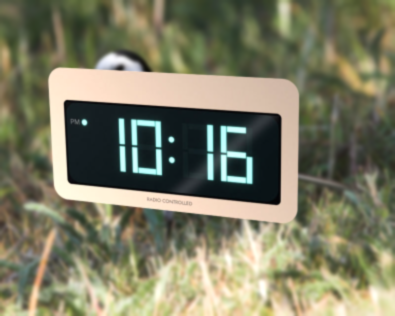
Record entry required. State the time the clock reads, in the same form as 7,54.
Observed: 10,16
